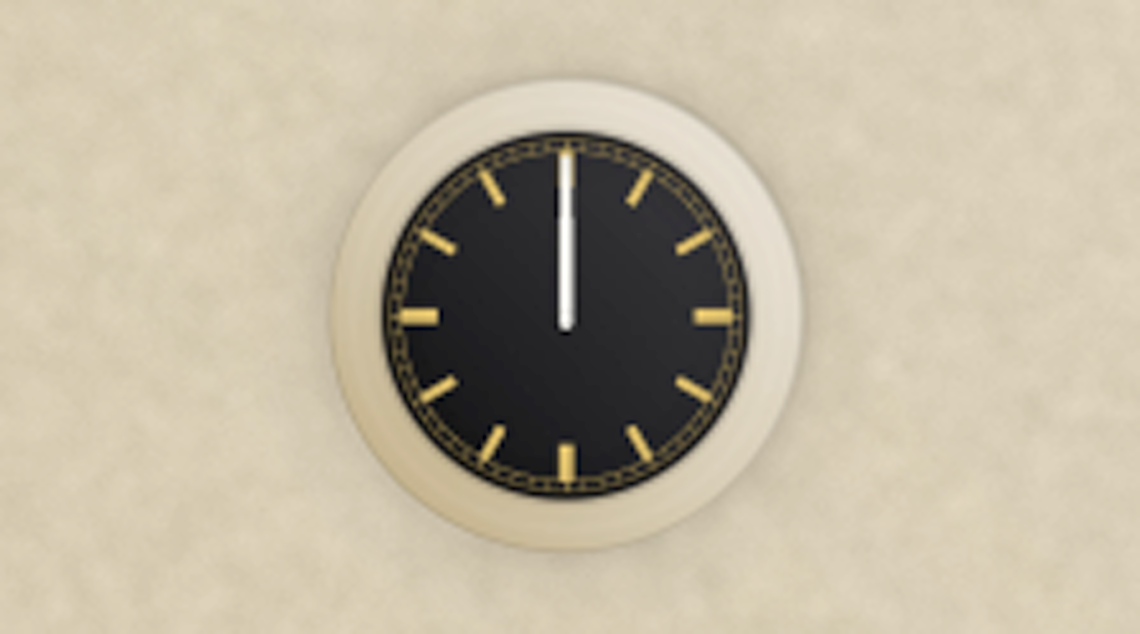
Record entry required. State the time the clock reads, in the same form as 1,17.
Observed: 12,00
